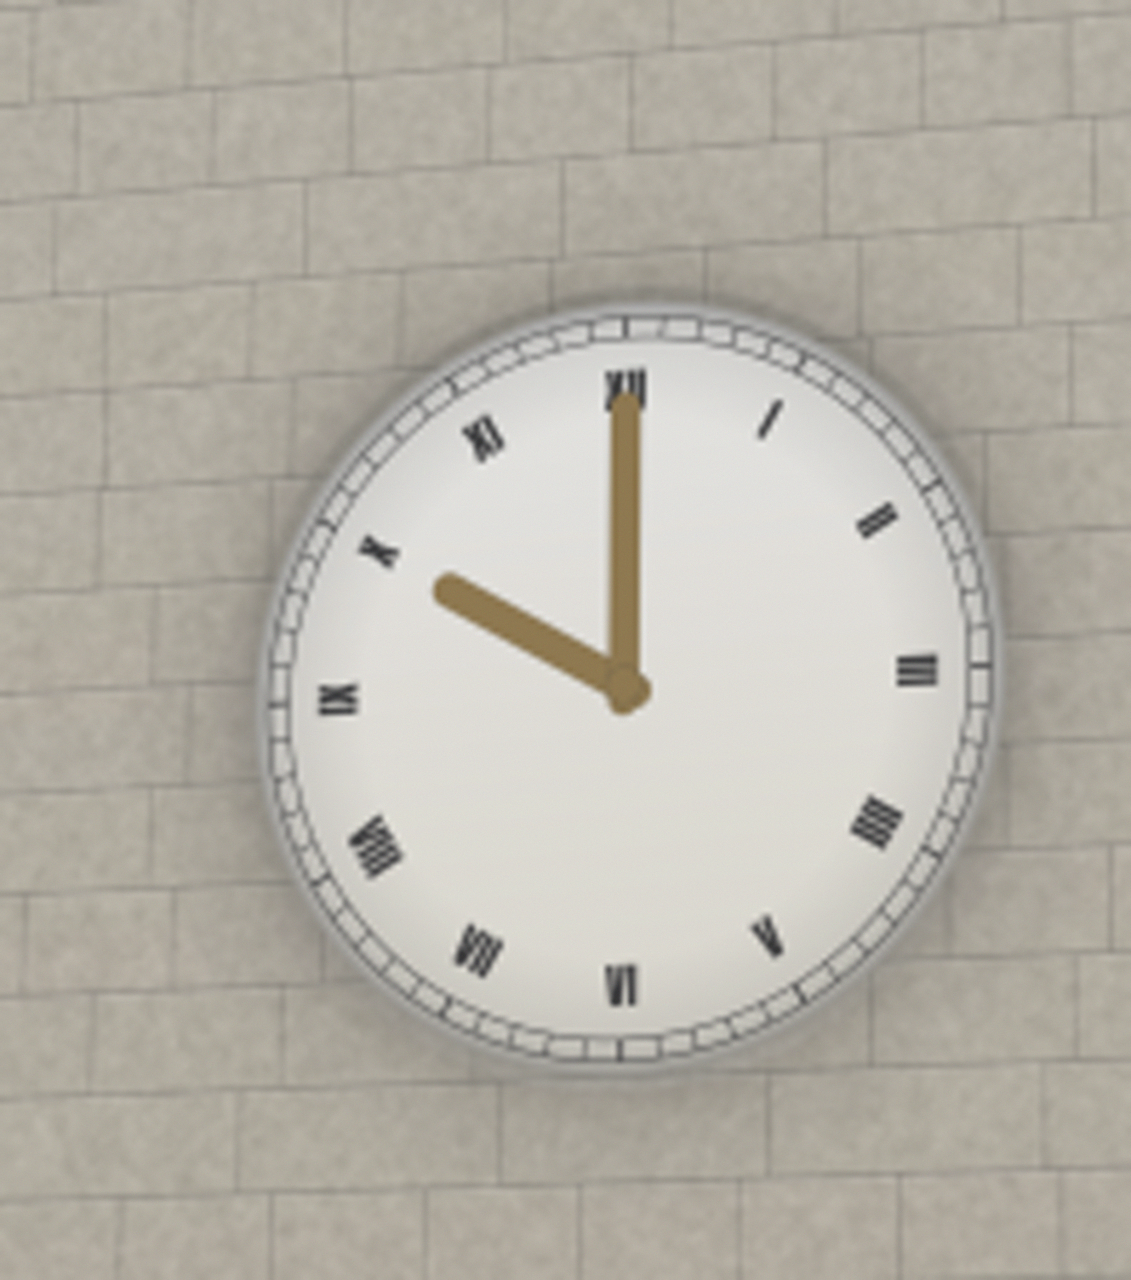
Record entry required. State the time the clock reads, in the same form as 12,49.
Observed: 10,00
